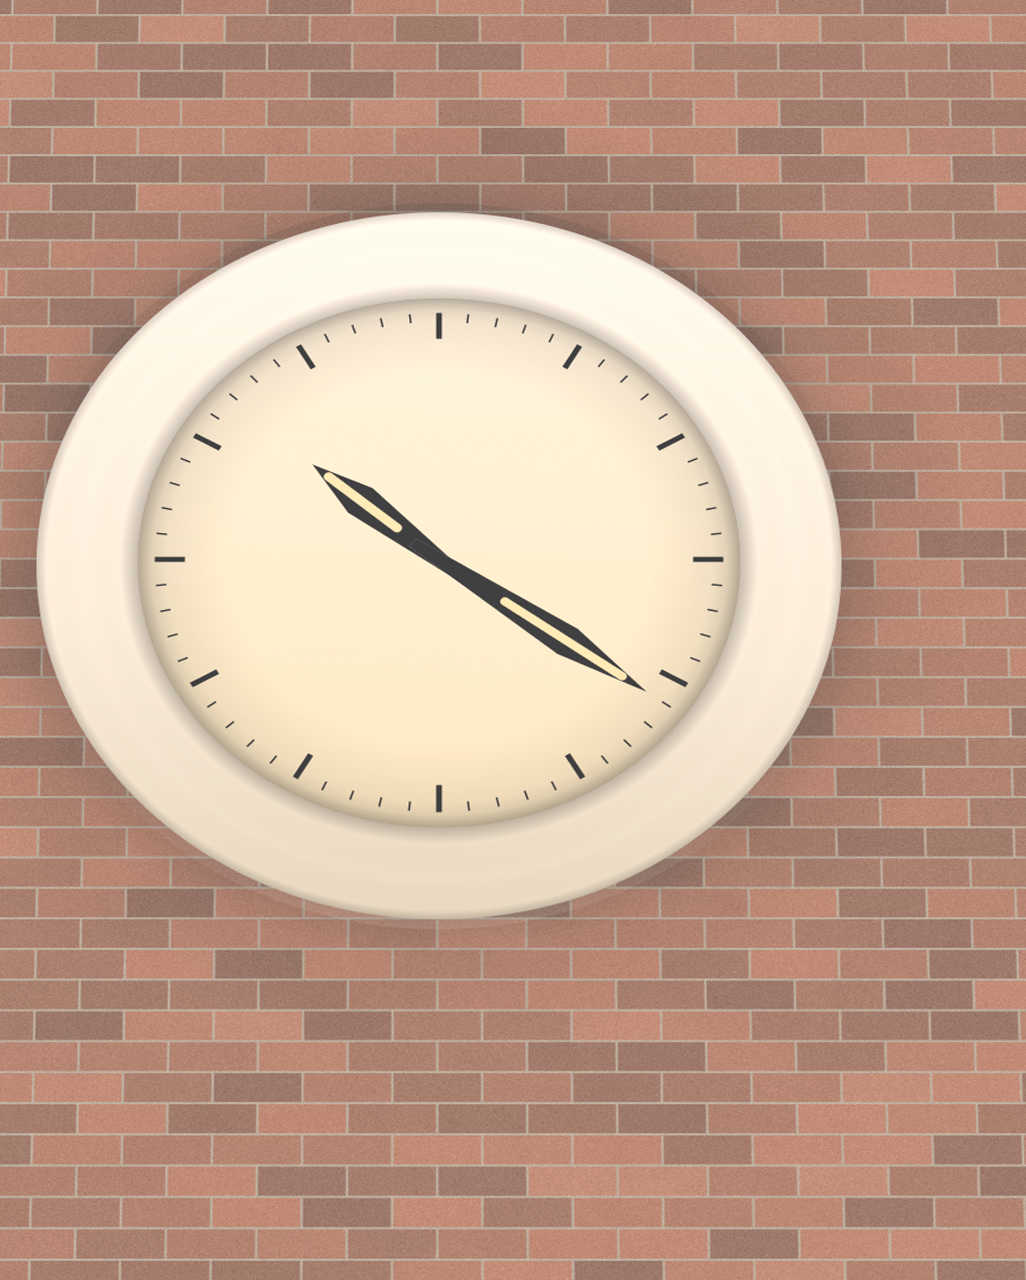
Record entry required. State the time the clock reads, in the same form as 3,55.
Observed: 10,21
